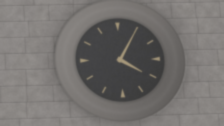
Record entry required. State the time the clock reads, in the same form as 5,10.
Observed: 4,05
